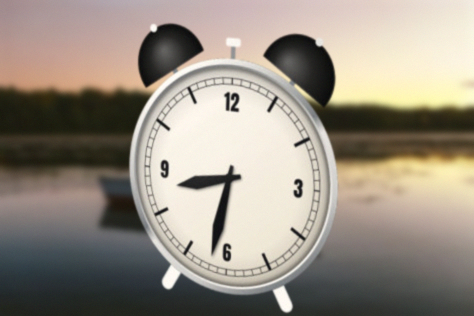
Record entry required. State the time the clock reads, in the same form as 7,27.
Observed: 8,32
